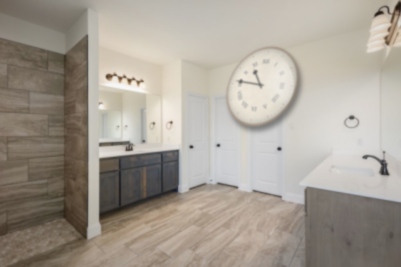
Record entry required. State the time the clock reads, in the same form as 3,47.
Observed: 10,46
